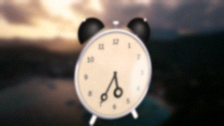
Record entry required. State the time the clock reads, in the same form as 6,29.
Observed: 5,35
